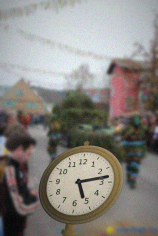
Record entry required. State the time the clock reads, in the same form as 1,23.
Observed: 5,13
